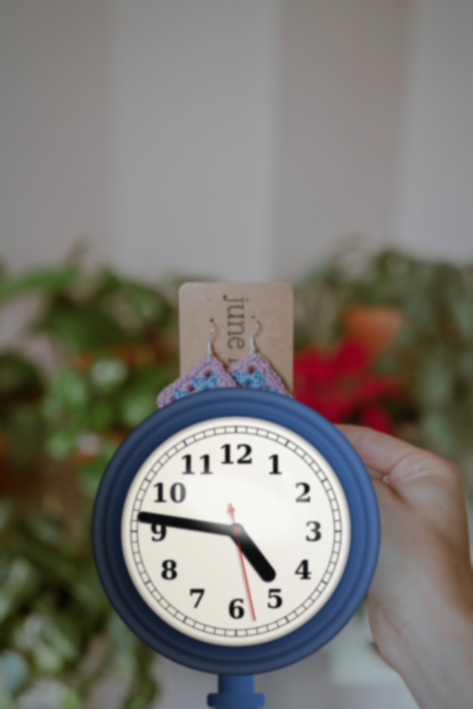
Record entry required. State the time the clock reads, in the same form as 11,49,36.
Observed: 4,46,28
